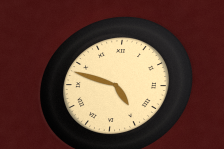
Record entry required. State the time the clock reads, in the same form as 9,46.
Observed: 4,48
